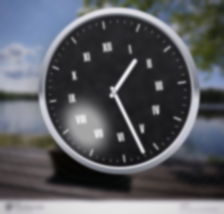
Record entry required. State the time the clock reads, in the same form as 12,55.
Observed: 1,27
